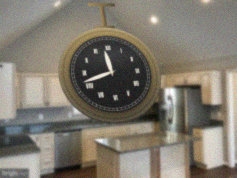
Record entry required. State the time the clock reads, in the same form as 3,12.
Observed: 11,42
